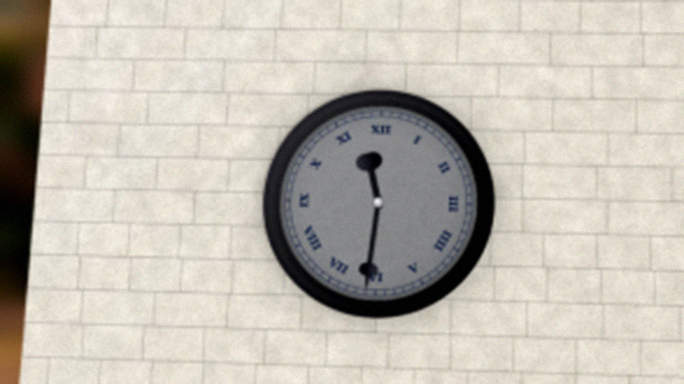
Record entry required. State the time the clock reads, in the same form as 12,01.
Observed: 11,31
